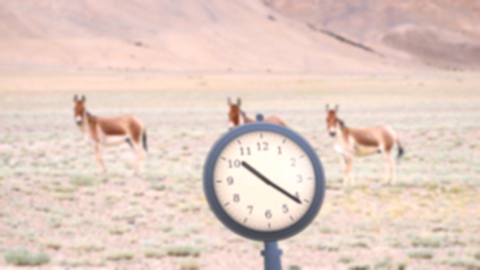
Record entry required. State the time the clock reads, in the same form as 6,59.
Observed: 10,21
